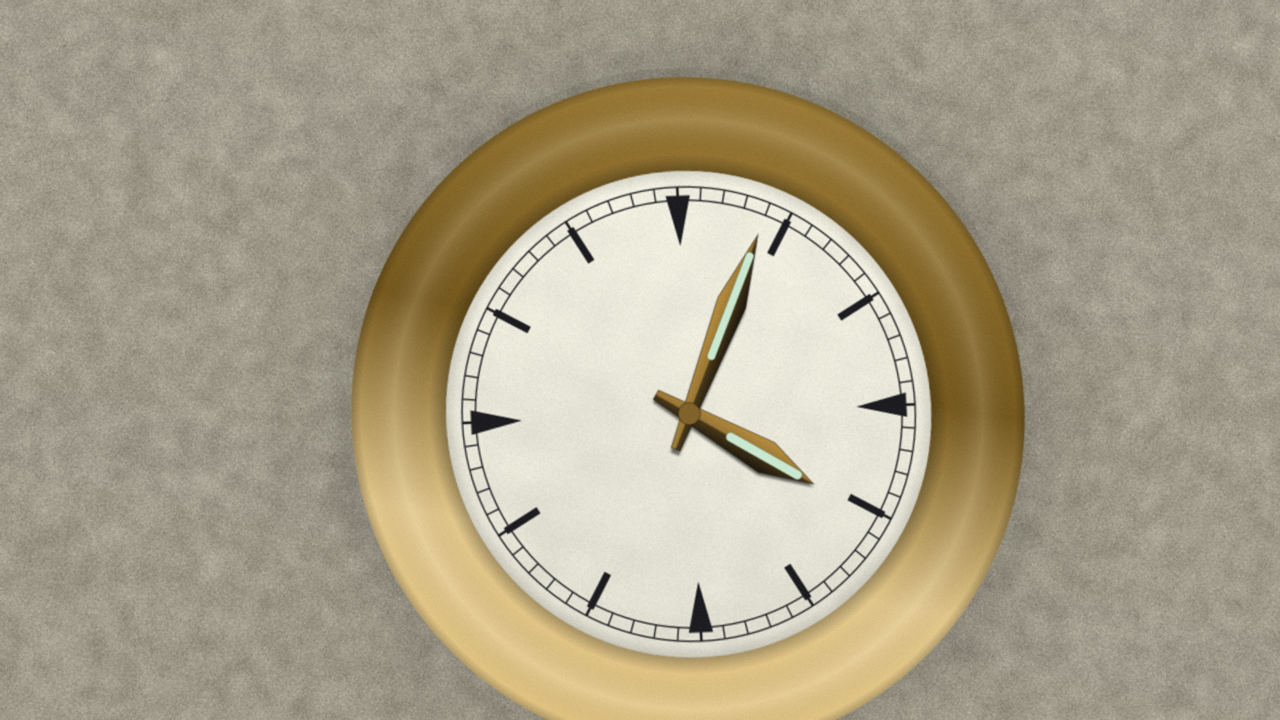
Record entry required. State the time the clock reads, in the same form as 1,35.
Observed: 4,04
